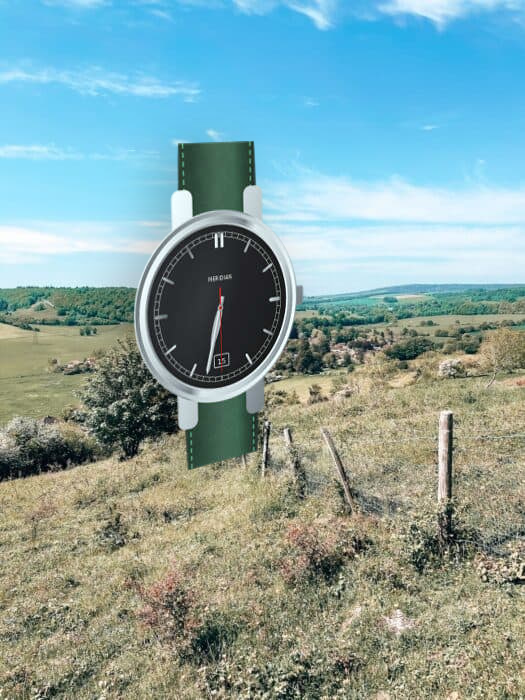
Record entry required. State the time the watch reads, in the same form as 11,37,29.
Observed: 6,32,30
